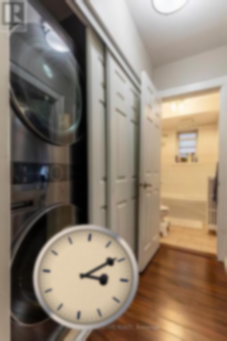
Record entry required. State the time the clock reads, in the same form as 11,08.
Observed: 3,09
